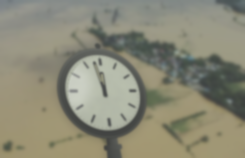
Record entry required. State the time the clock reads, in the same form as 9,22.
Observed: 11,58
